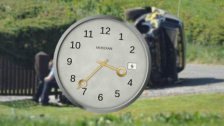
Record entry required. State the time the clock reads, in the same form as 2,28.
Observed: 3,37
